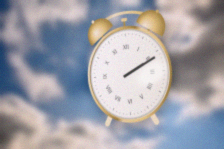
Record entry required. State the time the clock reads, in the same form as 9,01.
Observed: 2,11
